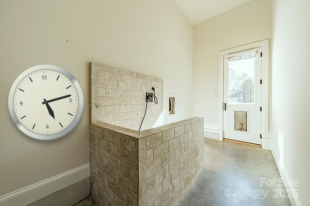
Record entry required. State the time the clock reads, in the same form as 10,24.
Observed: 5,13
